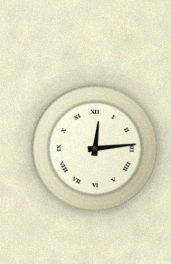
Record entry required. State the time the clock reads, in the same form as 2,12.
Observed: 12,14
